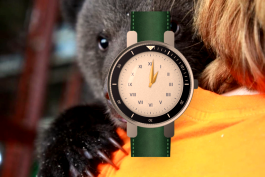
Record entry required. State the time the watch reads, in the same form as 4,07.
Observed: 1,01
